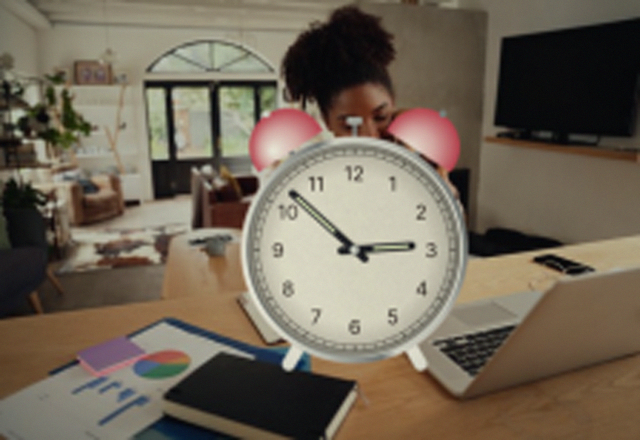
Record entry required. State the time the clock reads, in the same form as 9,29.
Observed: 2,52
